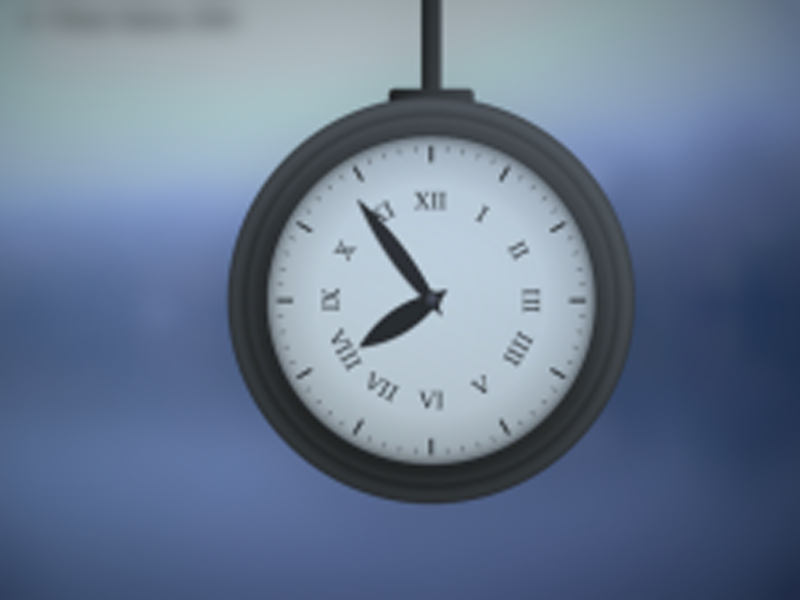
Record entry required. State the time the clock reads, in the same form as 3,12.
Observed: 7,54
